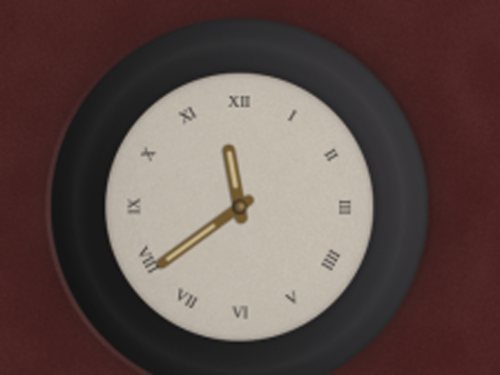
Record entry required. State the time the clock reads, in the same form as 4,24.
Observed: 11,39
